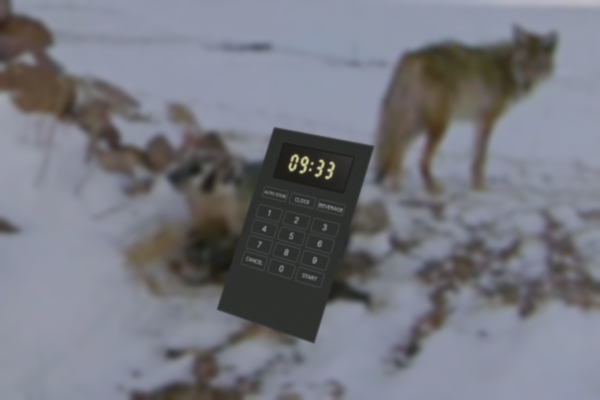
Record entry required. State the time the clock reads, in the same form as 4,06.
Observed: 9,33
